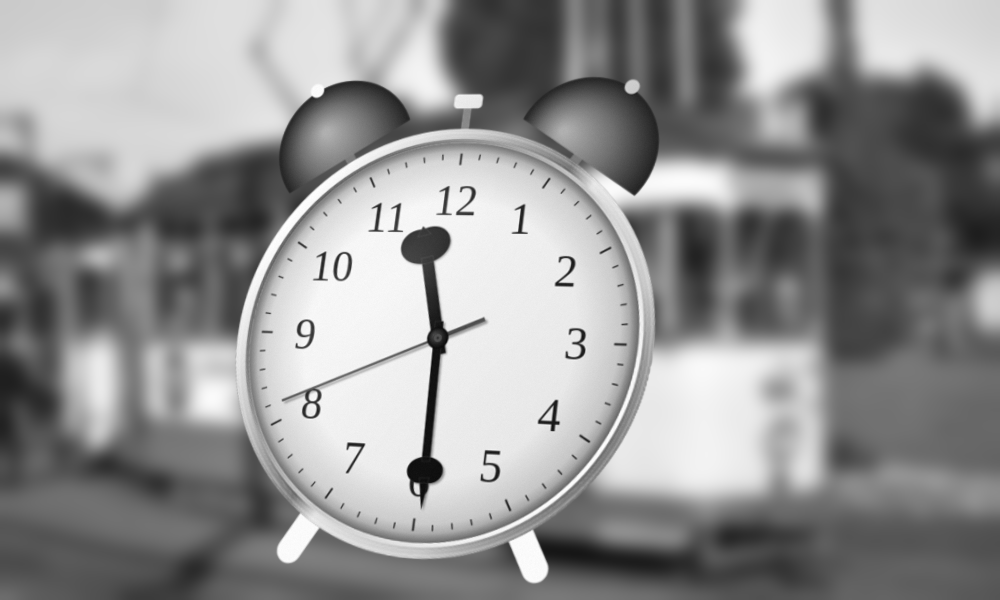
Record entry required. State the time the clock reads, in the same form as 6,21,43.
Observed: 11,29,41
